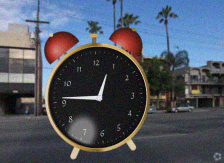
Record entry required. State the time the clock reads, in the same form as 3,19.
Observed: 12,46
